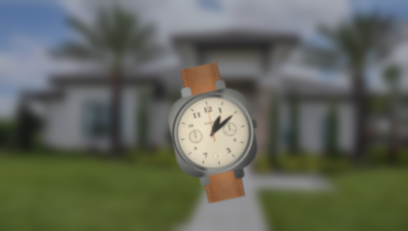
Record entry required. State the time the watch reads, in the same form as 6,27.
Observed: 1,10
